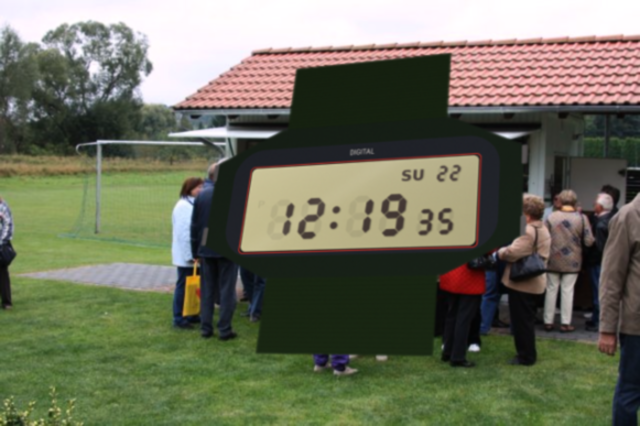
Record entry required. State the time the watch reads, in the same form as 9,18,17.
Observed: 12,19,35
